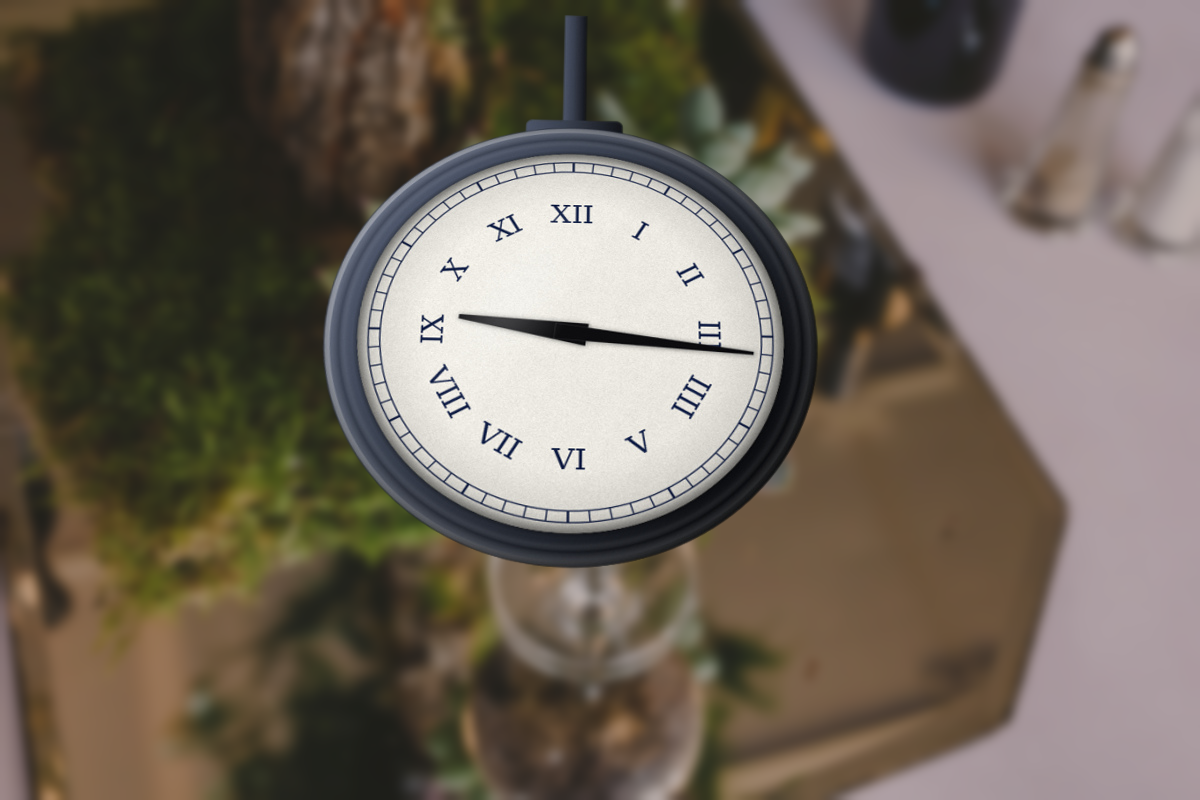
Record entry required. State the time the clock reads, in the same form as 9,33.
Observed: 9,16
